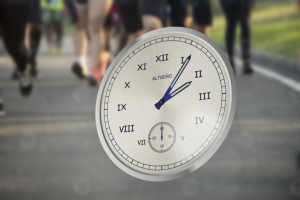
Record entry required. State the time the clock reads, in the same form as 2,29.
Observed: 2,06
